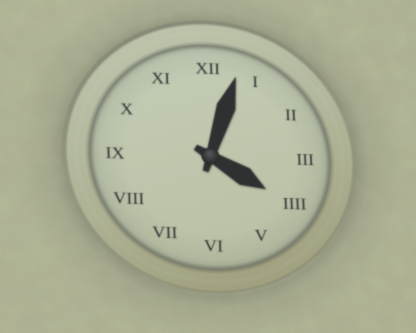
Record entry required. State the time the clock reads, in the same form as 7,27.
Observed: 4,03
